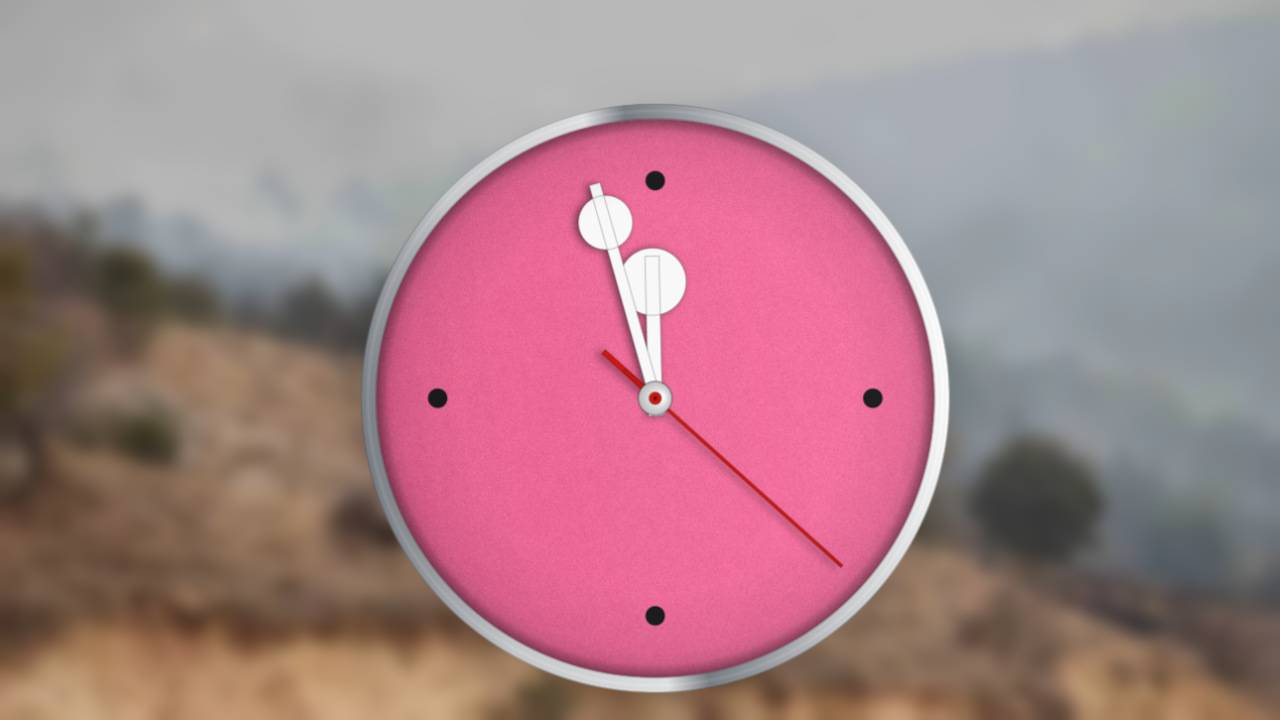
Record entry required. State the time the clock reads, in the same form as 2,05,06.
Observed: 11,57,22
